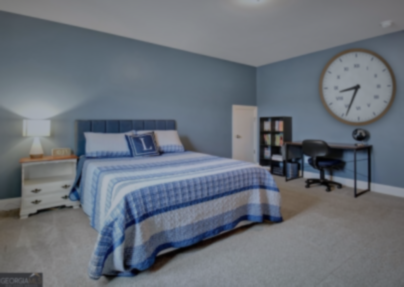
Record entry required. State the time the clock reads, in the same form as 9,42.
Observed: 8,34
